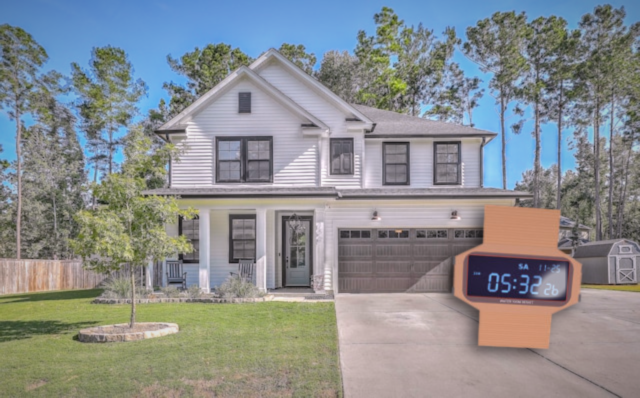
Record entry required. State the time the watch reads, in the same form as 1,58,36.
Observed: 5,32,26
